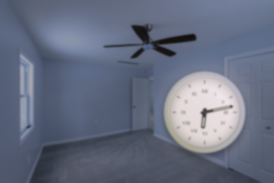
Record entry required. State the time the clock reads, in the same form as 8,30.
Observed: 6,13
